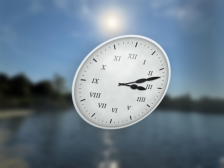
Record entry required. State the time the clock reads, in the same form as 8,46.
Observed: 3,12
